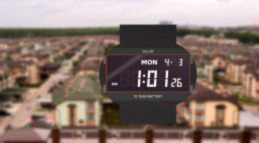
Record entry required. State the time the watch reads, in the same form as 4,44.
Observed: 1,01
